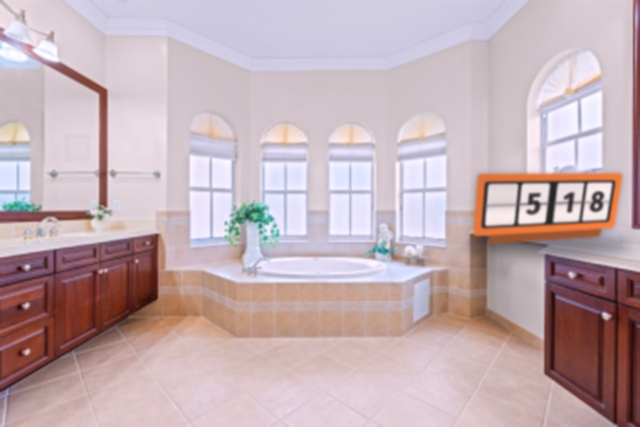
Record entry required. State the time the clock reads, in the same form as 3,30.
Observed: 5,18
